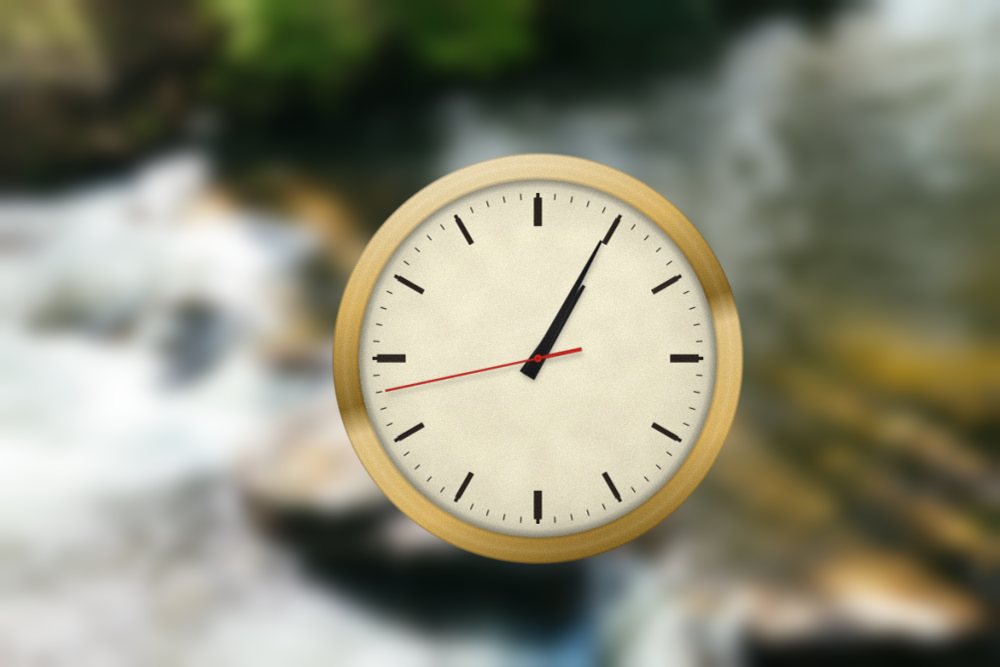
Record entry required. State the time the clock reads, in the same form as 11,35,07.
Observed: 1,04,43
